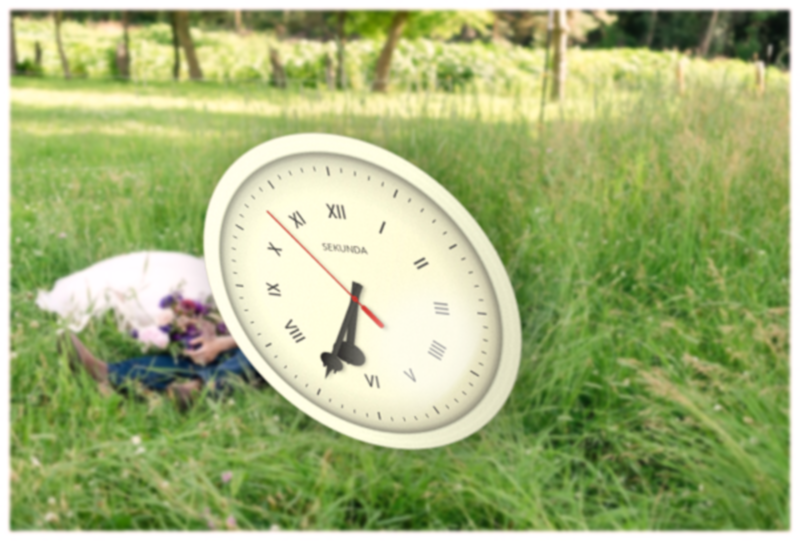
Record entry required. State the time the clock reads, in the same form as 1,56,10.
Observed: 6,34,53
